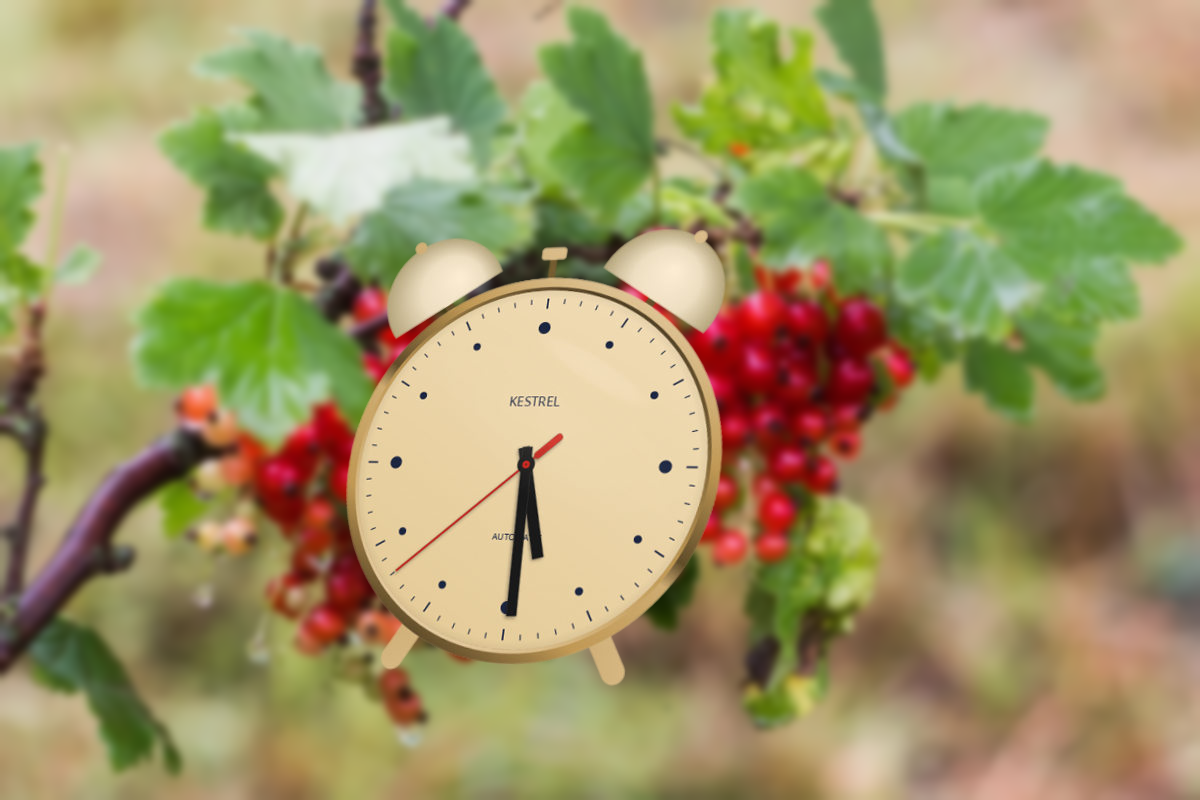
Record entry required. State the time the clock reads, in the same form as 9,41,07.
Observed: 5,29,38
